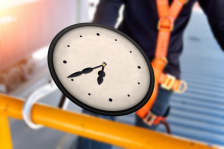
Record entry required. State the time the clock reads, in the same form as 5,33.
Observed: 6,41
